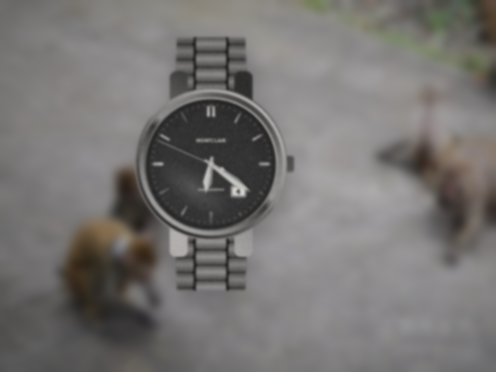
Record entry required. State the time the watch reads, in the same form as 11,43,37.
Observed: 6,20,49
